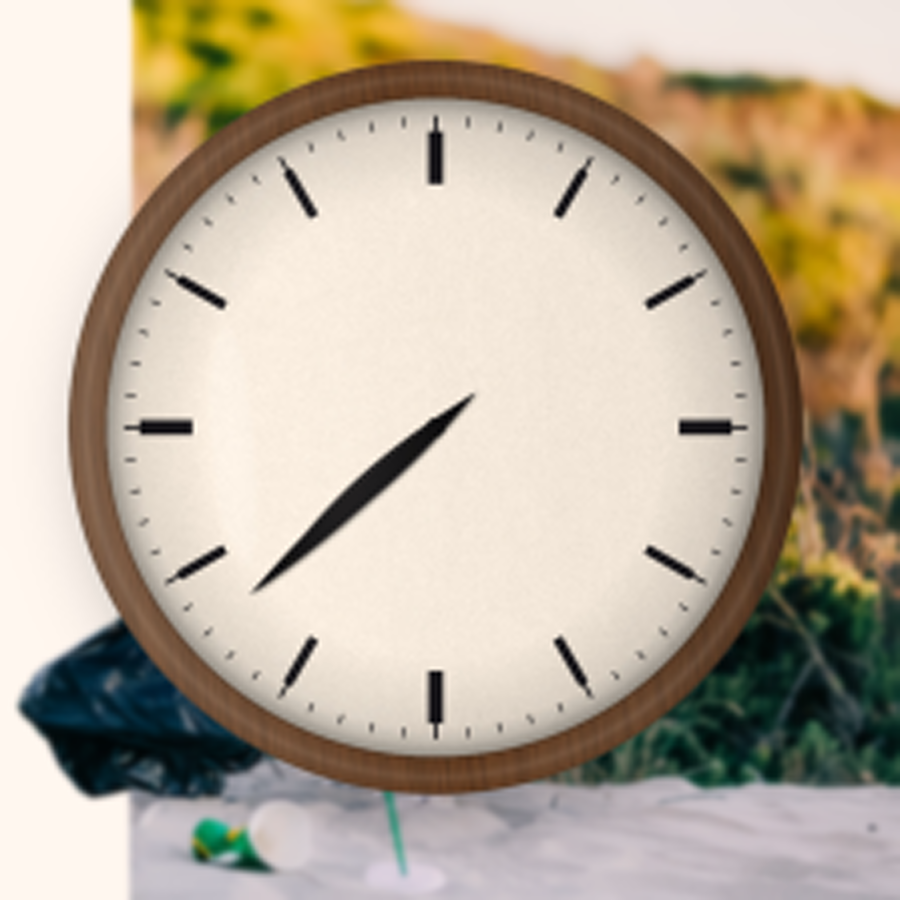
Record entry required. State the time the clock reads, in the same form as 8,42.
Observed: 7,38
